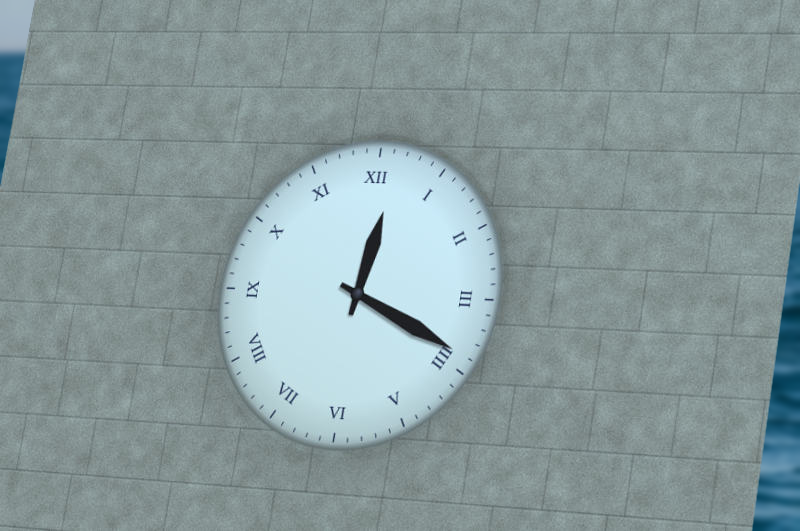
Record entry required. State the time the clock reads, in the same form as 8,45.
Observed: 12,19
